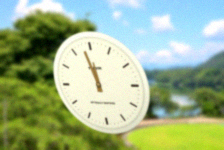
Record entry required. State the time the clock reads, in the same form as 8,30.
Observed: 11,58
